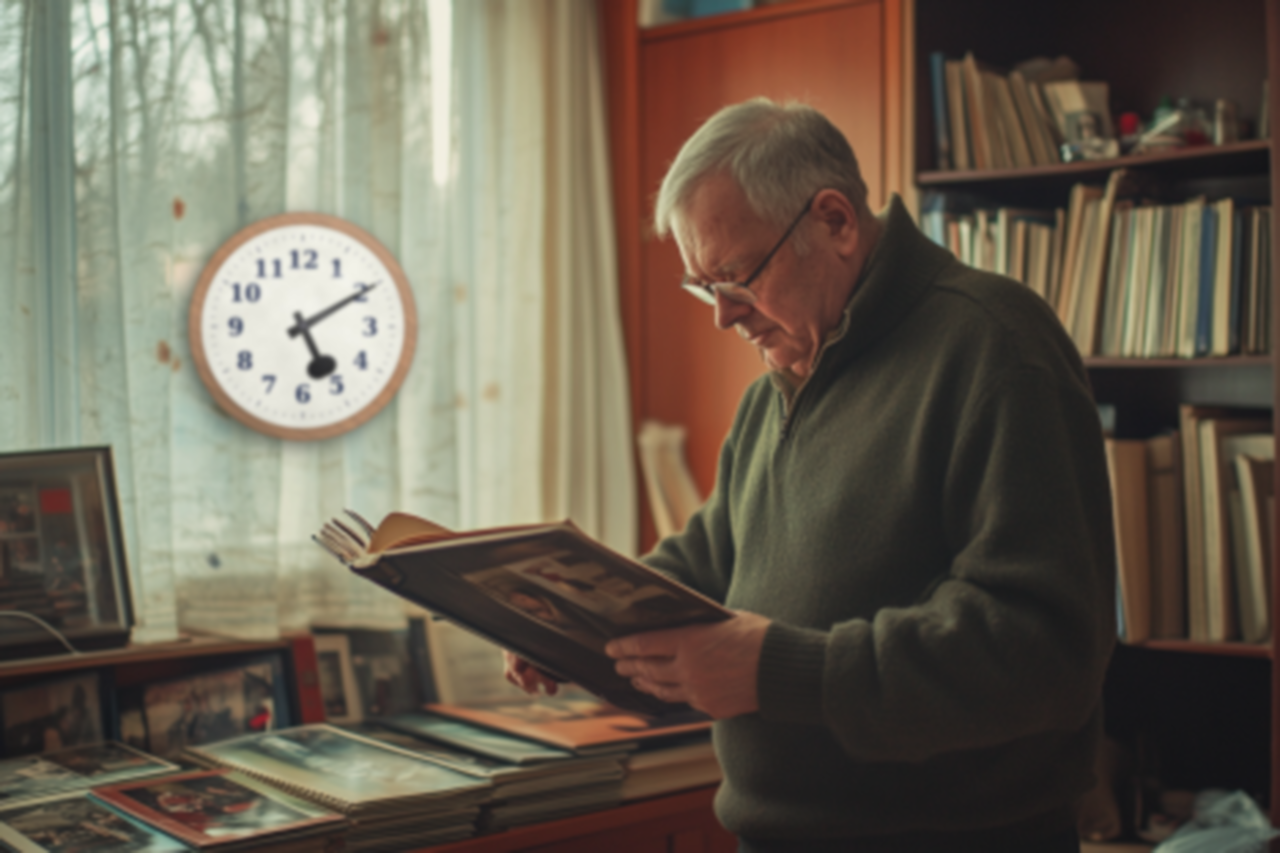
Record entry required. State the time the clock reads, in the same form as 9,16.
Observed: 5,10
